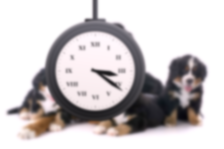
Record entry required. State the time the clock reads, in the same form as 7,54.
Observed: 3,21
